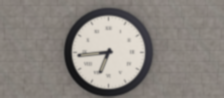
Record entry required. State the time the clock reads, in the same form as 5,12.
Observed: 6,44
